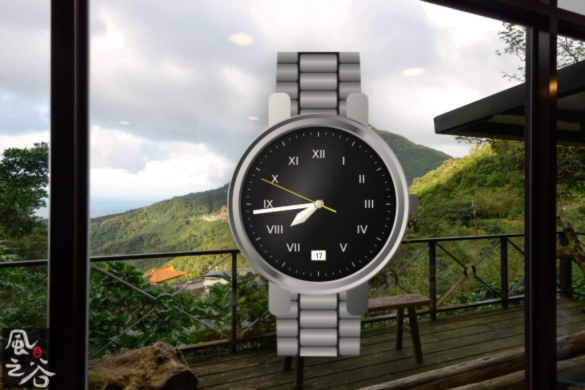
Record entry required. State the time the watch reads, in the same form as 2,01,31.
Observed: 7,43,49
